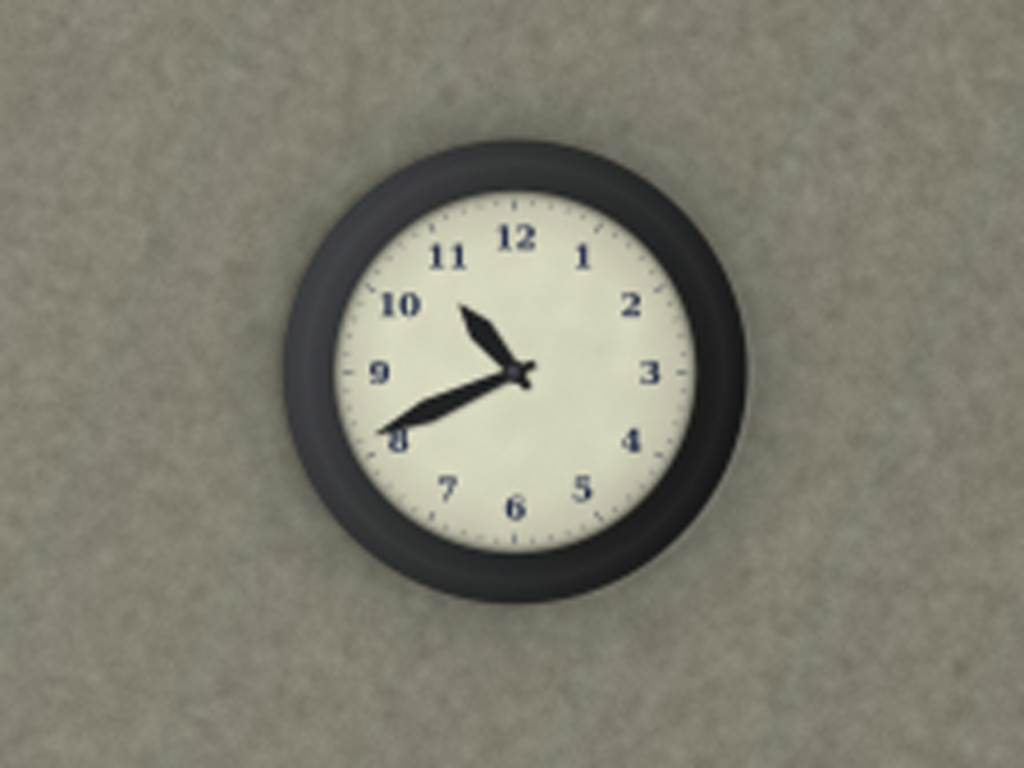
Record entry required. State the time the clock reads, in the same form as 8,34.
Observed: 10,41
